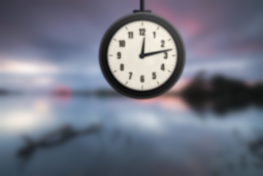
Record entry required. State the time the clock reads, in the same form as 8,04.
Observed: 12,13
